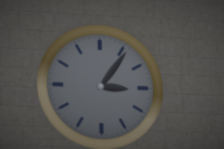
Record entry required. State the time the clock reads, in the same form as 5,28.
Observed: 3,06
